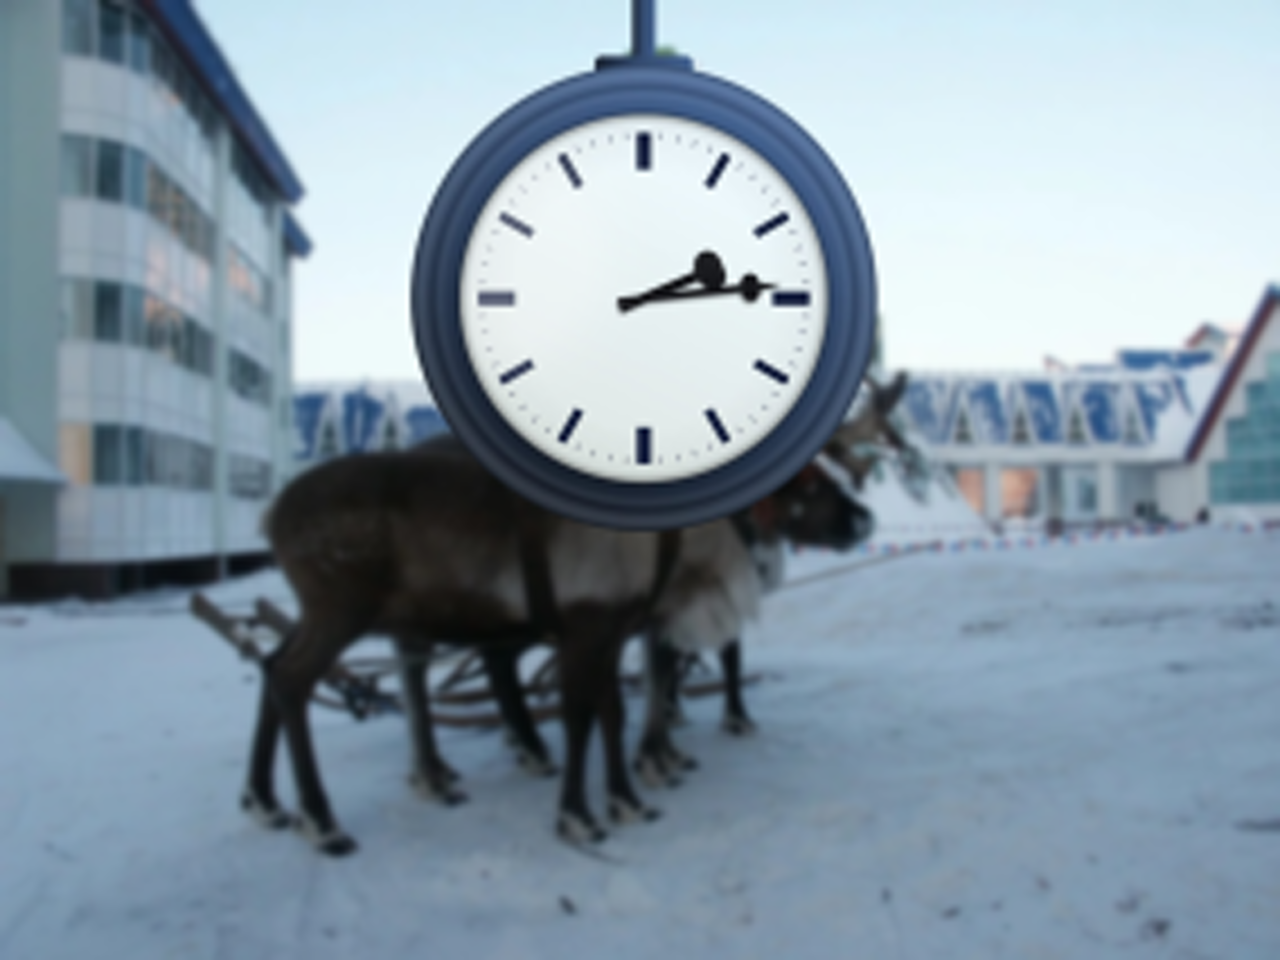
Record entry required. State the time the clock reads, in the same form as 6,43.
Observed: 2,14
